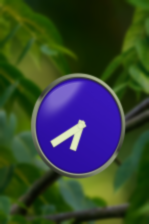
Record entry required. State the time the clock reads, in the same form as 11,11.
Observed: 6,40
